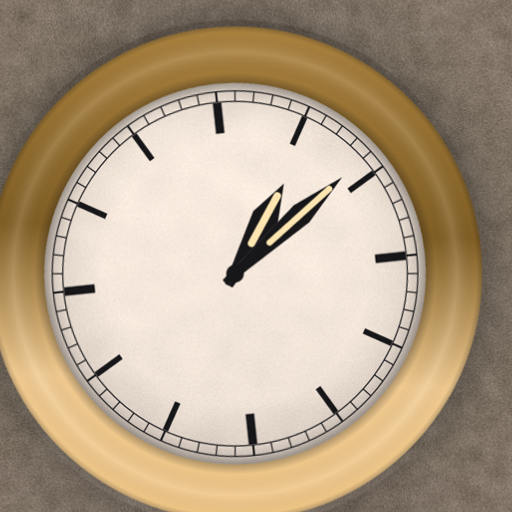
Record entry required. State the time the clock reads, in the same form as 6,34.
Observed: 1,09
